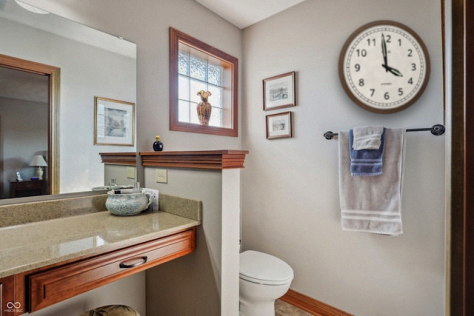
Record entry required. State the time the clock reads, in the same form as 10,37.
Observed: 3,59
